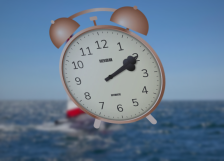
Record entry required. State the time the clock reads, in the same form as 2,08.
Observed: 2,10
